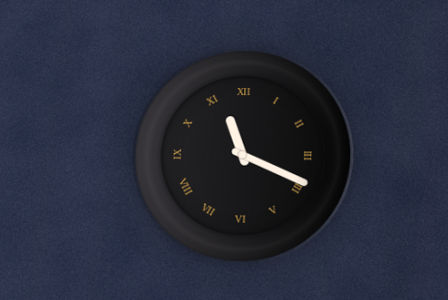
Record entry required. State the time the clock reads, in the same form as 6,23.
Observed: 11,19
